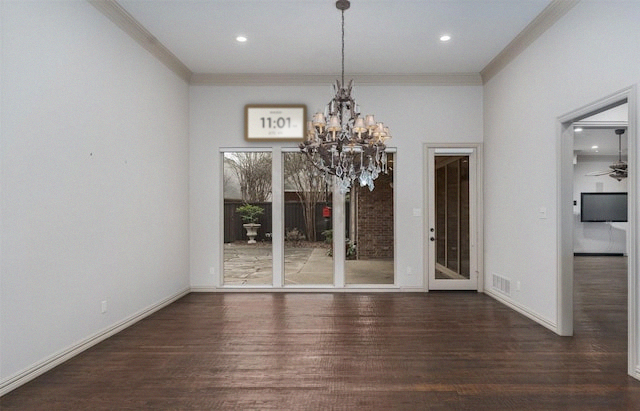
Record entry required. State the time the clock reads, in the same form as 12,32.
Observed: 11,01
